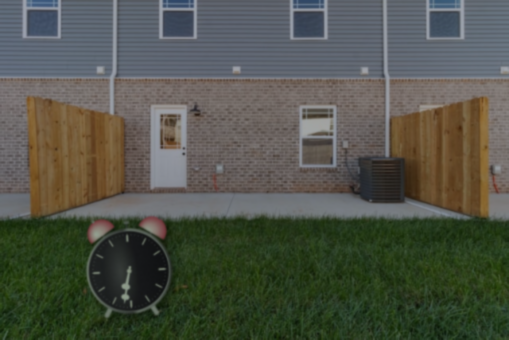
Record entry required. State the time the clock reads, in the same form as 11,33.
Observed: 6,32
